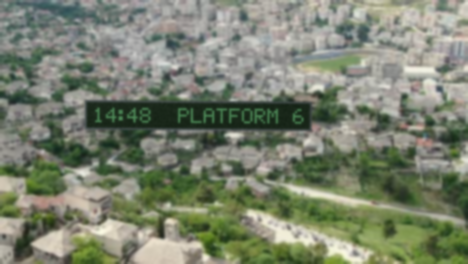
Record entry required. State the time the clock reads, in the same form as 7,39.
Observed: 14,48
